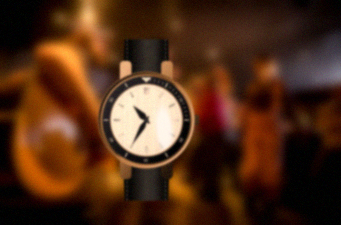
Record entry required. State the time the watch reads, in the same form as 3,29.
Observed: 10,35
